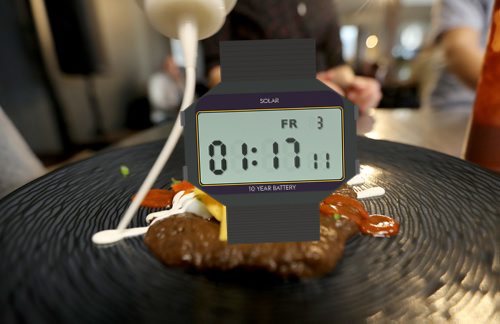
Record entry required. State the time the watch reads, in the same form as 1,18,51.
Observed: 1,17,11
